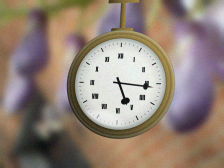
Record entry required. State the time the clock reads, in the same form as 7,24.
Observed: 5,16
